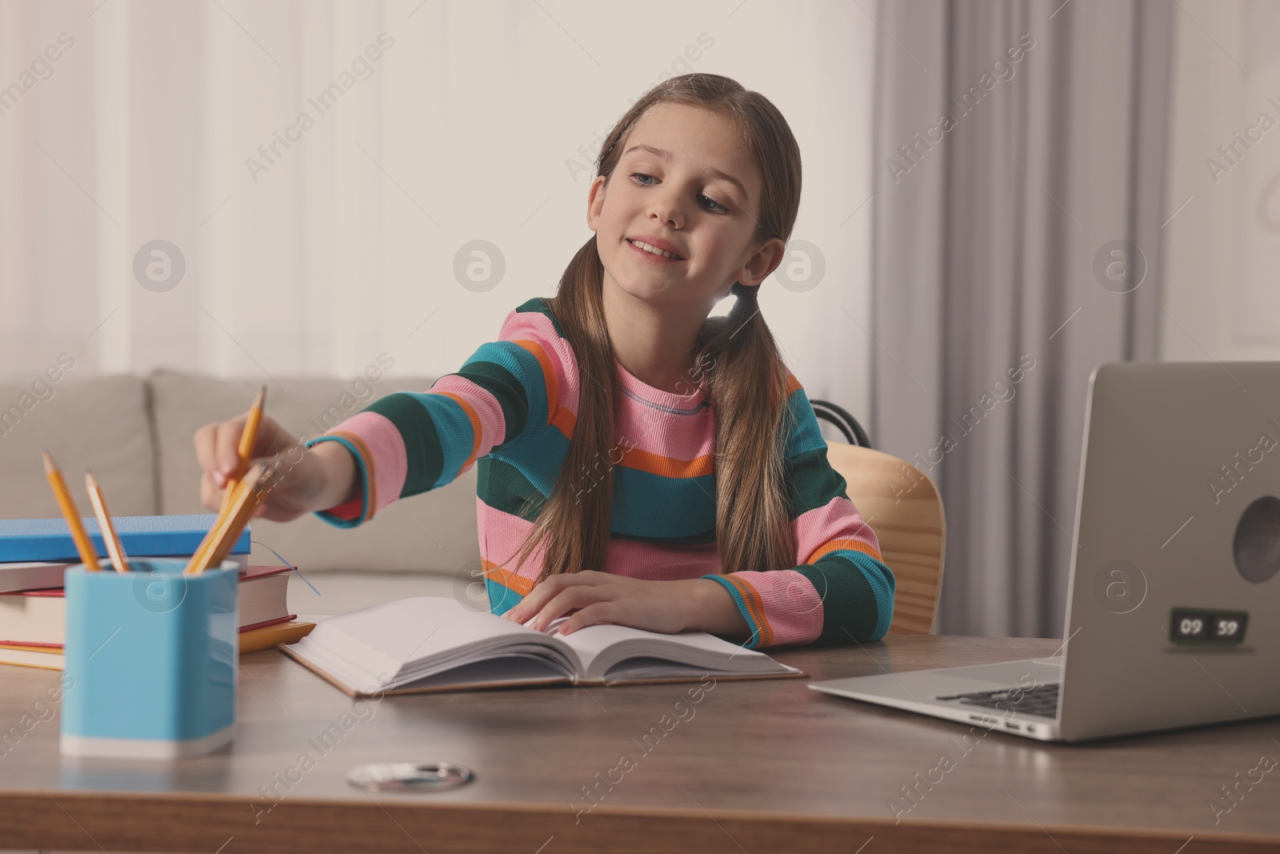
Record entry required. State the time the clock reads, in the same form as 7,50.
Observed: 9,59
